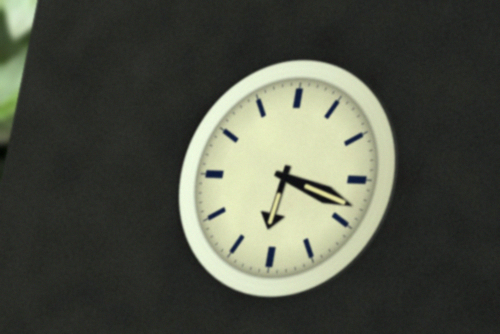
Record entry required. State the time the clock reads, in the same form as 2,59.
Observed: 6,18
